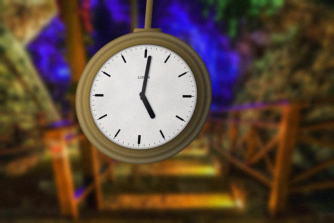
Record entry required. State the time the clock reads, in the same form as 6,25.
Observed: 5,01
